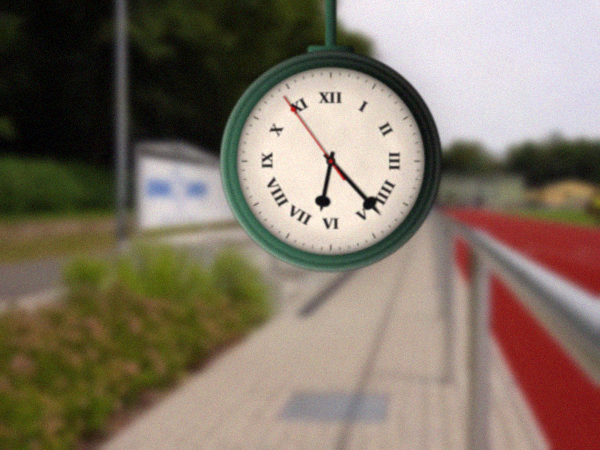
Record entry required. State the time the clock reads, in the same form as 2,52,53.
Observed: 6,22,54
